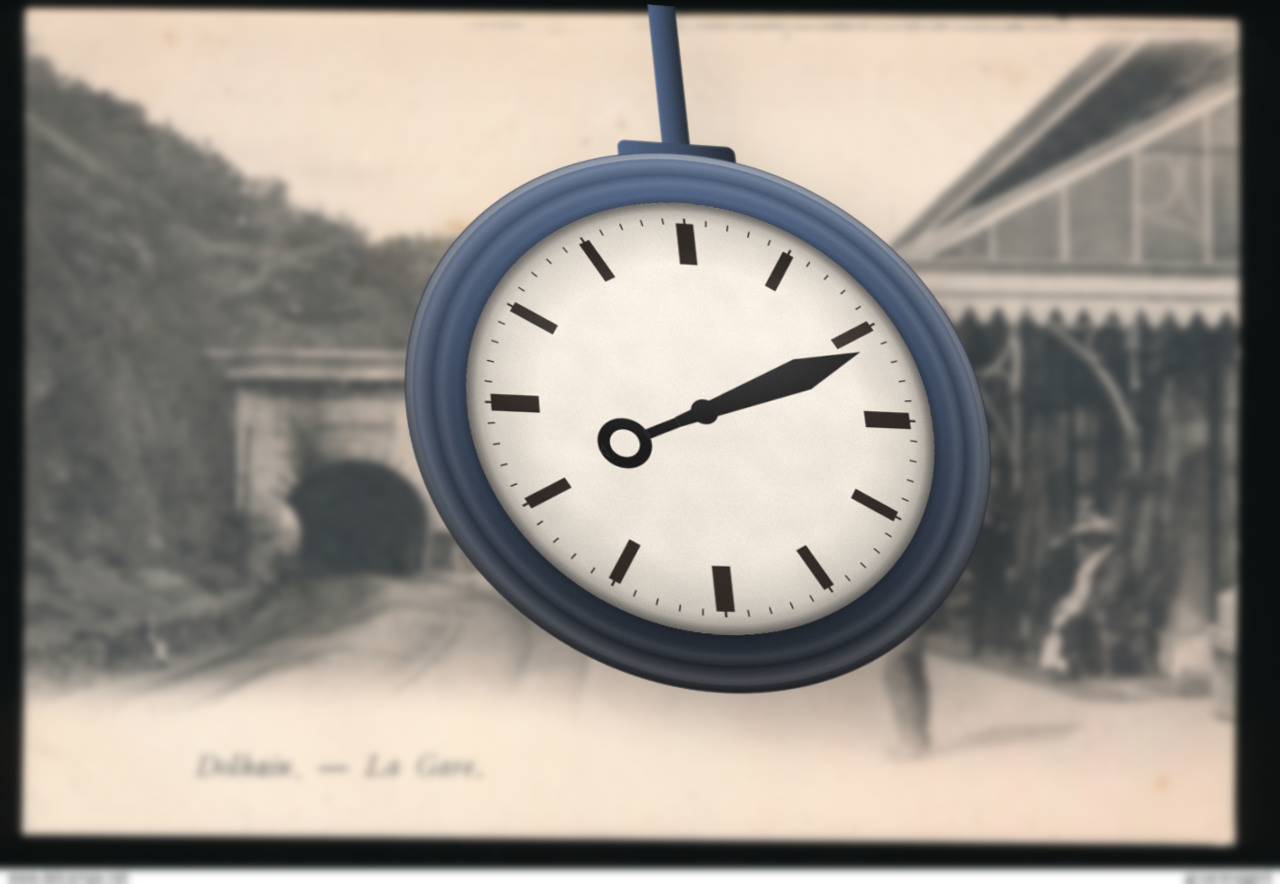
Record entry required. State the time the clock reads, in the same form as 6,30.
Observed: 8,11
